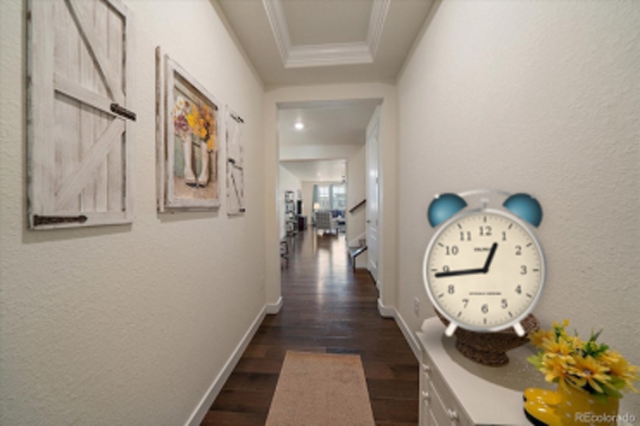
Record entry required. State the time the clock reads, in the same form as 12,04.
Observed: 12,44
